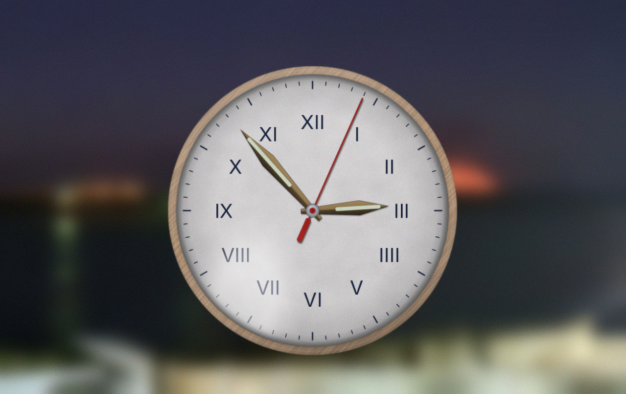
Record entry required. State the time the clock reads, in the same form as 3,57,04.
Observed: 2,53,04
